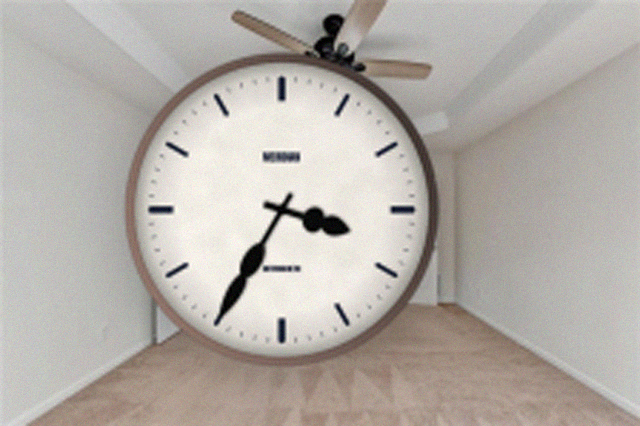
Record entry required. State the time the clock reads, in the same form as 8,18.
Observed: 3,35
